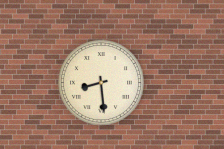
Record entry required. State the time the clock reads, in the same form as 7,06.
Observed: 8,29
